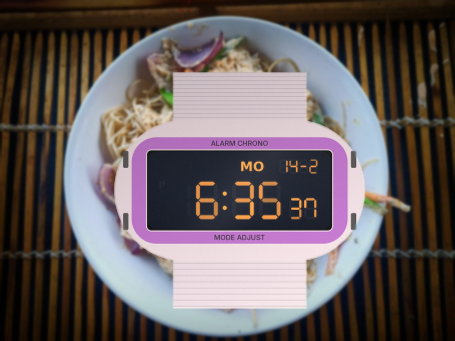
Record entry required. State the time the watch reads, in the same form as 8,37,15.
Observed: 6,35,37
